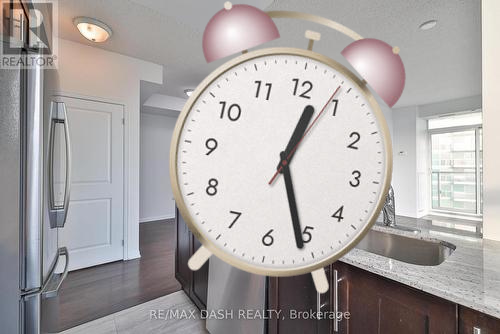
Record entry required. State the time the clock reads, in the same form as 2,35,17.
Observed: 12,26,04
